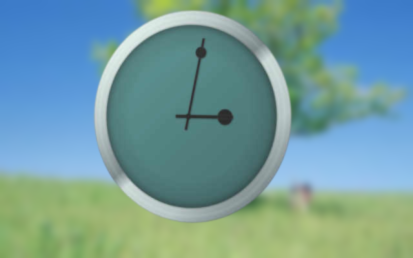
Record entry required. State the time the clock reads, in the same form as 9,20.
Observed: 3,02
